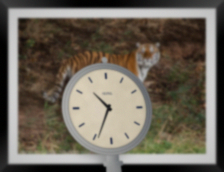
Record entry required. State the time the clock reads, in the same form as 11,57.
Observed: 10,34
